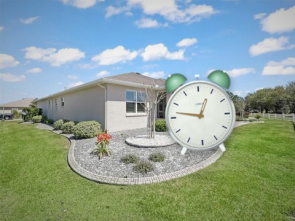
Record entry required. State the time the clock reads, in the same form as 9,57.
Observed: 12,47
